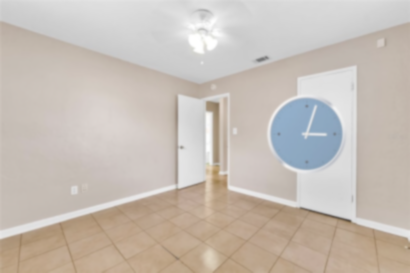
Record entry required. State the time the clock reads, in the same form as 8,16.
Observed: 3,03
